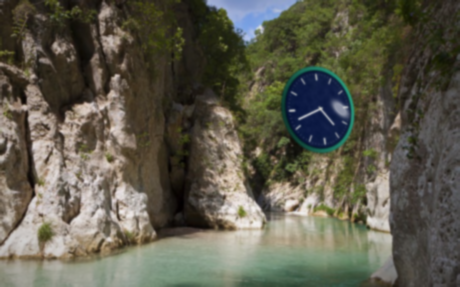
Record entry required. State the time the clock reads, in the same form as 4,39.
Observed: 4,42
